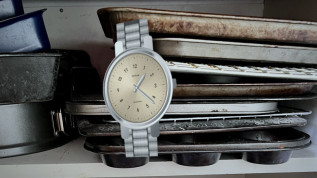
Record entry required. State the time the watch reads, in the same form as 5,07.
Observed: 1,22
